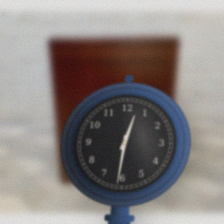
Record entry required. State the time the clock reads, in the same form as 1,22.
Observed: 12,31
